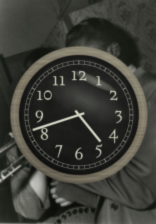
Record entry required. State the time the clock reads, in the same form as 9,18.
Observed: 4,42
